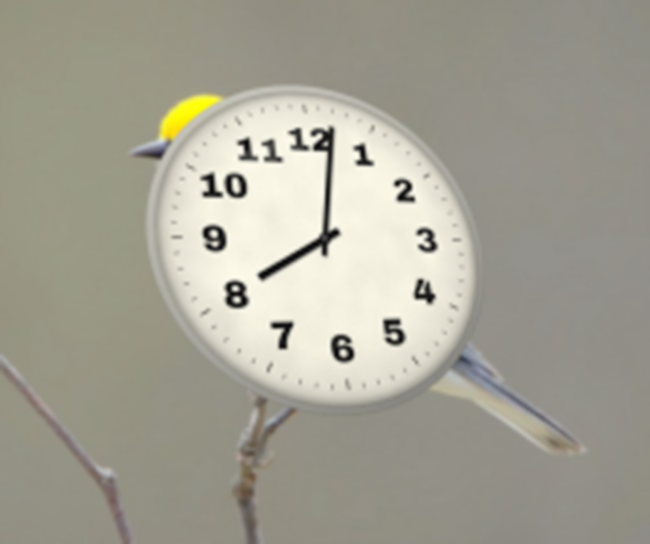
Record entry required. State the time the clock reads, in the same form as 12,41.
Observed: 8,02
